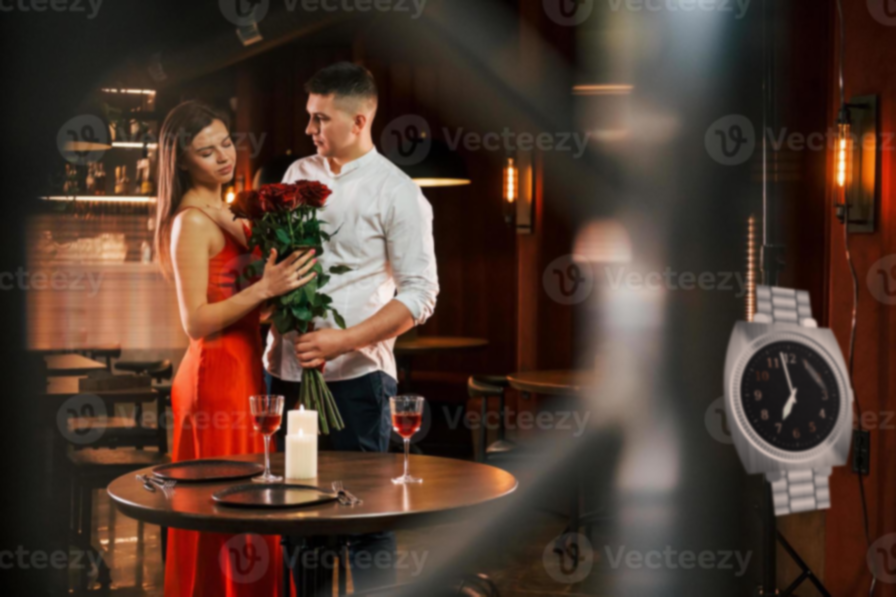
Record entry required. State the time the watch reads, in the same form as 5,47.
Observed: 6,58
